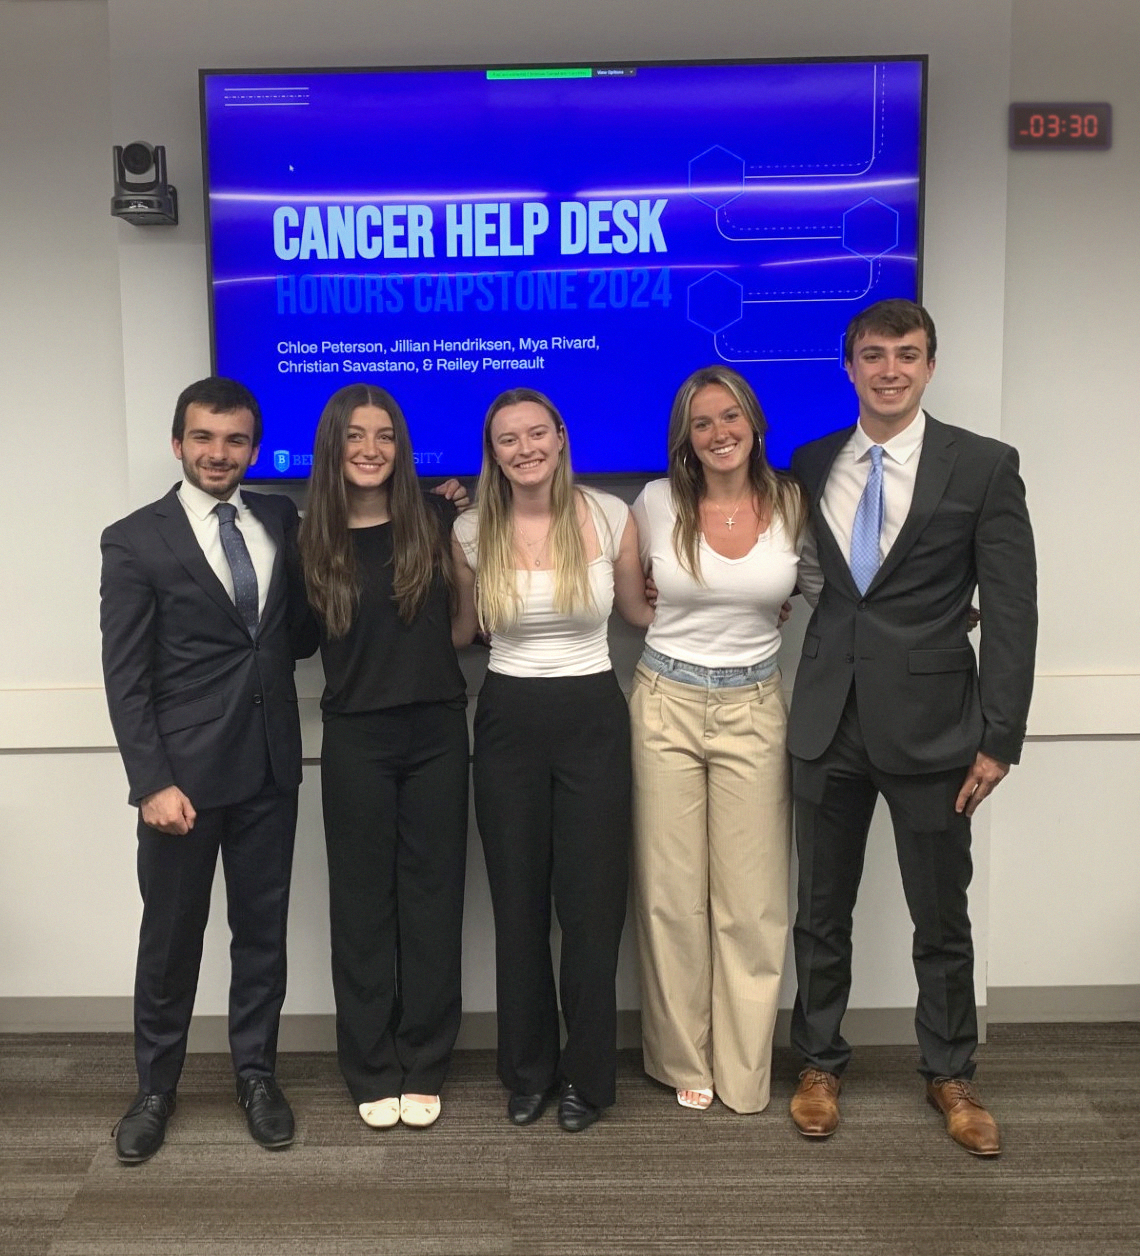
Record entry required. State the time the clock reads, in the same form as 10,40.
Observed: 3,30
